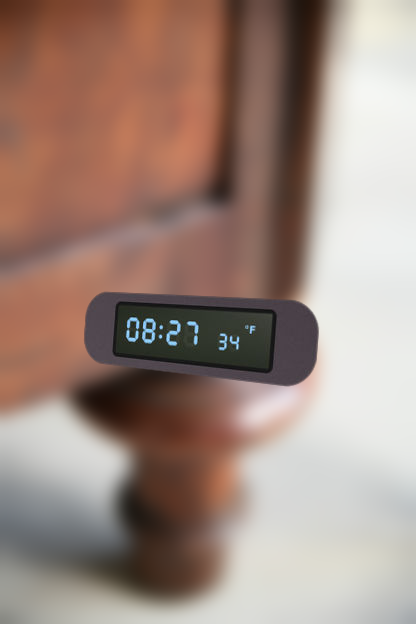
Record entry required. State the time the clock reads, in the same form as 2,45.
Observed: 8,27
